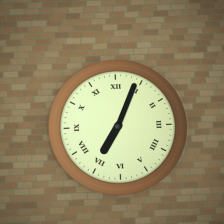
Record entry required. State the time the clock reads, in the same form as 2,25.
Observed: 7,04
